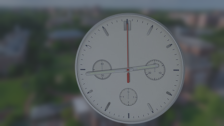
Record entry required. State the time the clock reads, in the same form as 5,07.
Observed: 2,44
